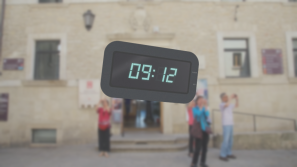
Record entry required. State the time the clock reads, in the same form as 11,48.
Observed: 9,12
